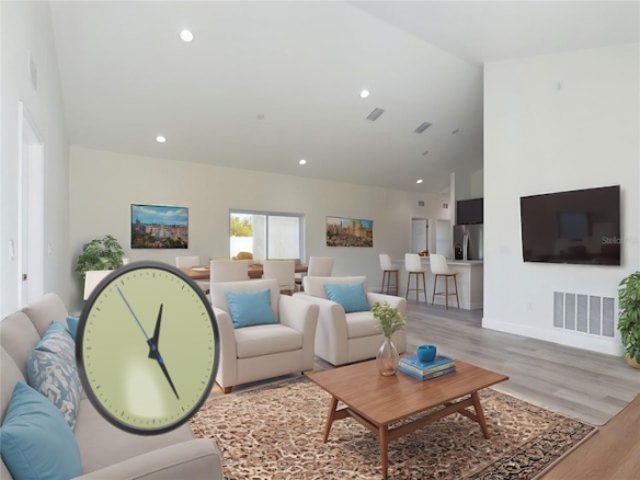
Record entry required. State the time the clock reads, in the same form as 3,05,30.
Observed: 12,24,54
